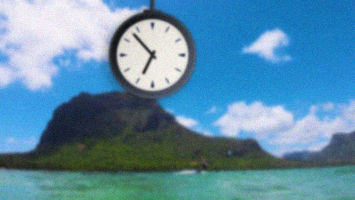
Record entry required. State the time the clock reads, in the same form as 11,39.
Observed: 6,53
